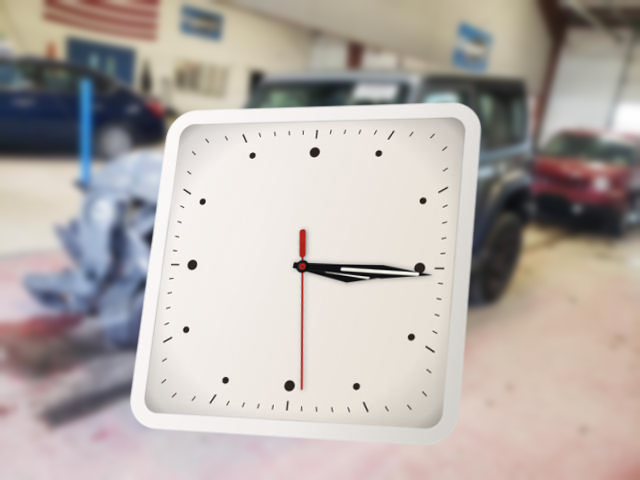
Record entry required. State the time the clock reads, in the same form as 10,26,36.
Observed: 3,15,29
